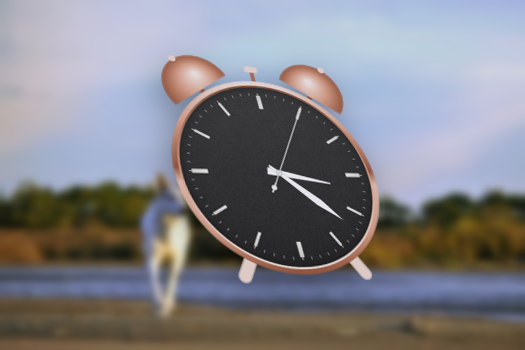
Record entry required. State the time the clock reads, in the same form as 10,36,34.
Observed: 3,22,05
